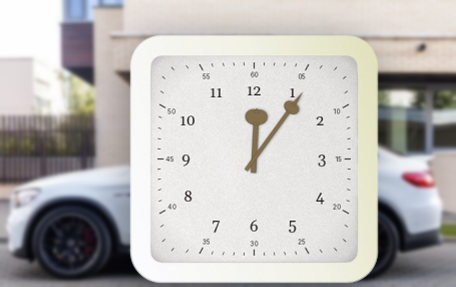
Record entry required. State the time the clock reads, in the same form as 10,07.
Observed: 12,06
